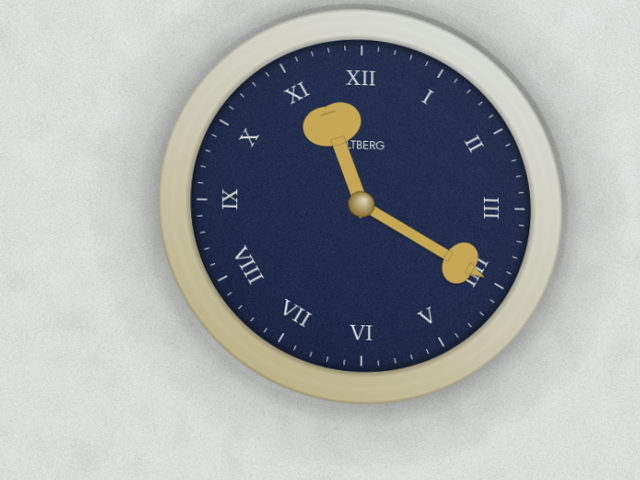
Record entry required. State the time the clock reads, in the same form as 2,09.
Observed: 11,20
